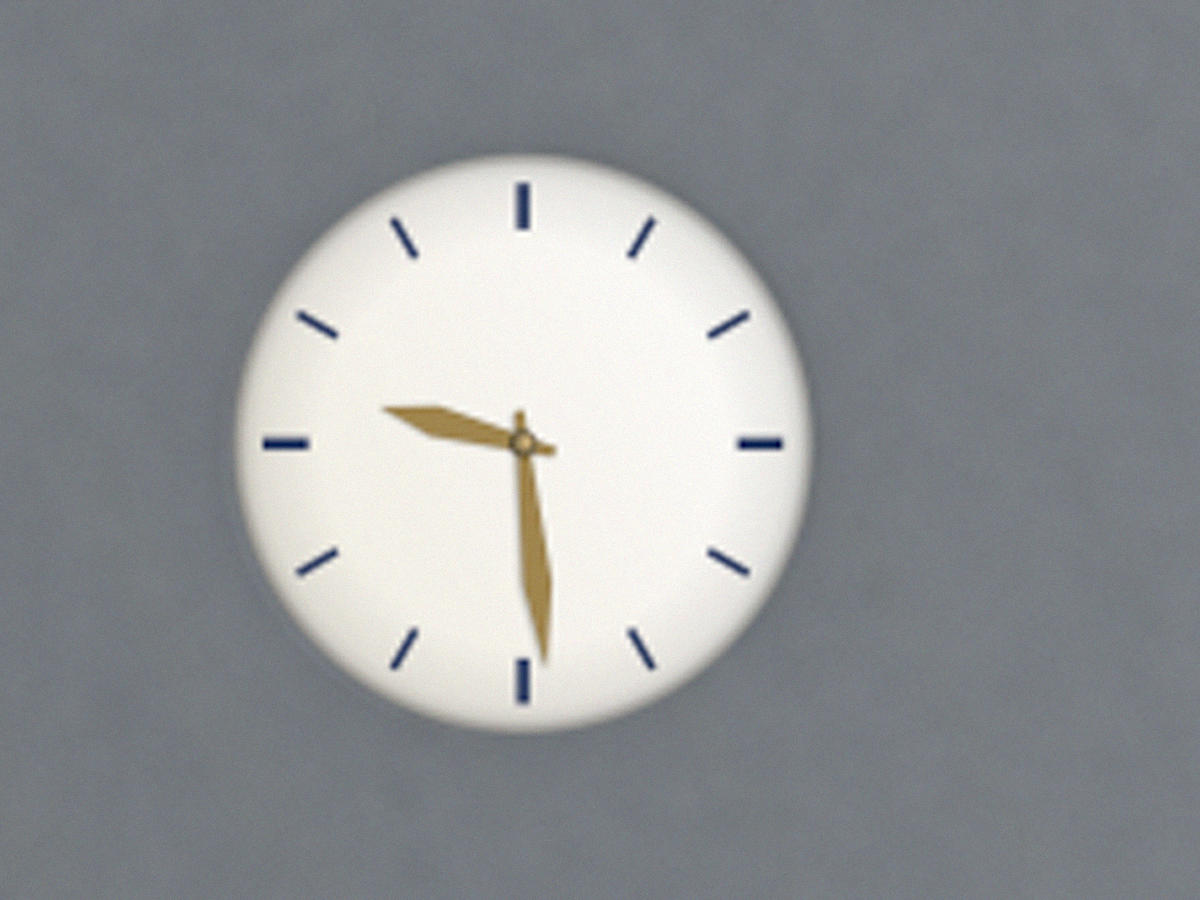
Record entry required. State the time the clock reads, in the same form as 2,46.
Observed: 9,29
